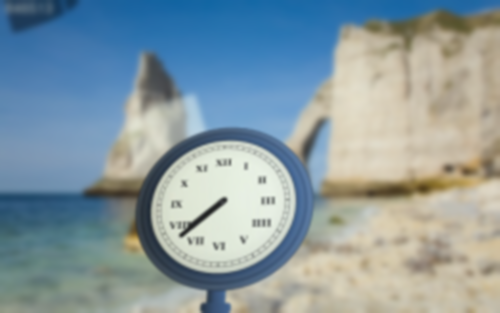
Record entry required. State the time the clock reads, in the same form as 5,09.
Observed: 7,38
